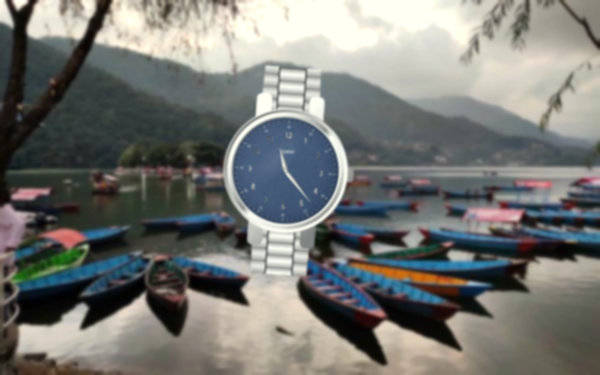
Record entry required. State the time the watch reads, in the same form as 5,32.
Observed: 11,23
